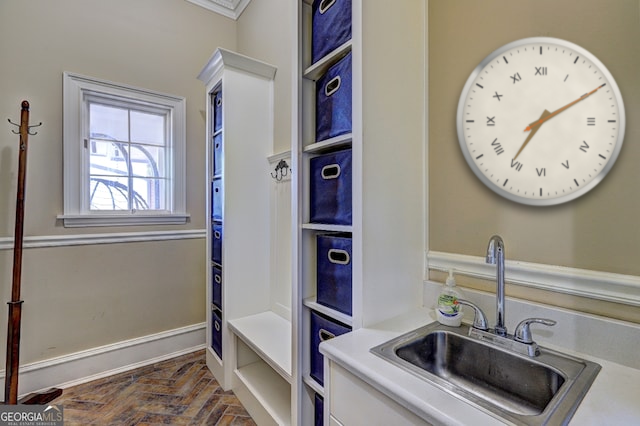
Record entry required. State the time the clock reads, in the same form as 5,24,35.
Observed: 7,10,10
